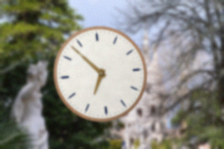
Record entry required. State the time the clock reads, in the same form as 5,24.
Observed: 6,53
